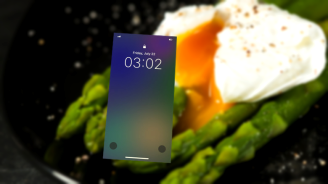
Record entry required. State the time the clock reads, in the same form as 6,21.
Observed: 3,02
